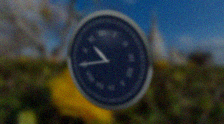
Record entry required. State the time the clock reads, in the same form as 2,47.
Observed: 10,45
